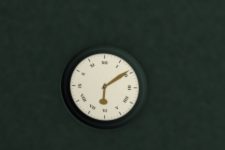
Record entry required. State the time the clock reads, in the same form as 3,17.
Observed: 6,09
